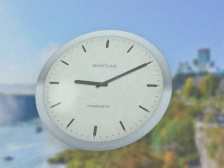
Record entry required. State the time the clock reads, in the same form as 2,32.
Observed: 9,10
